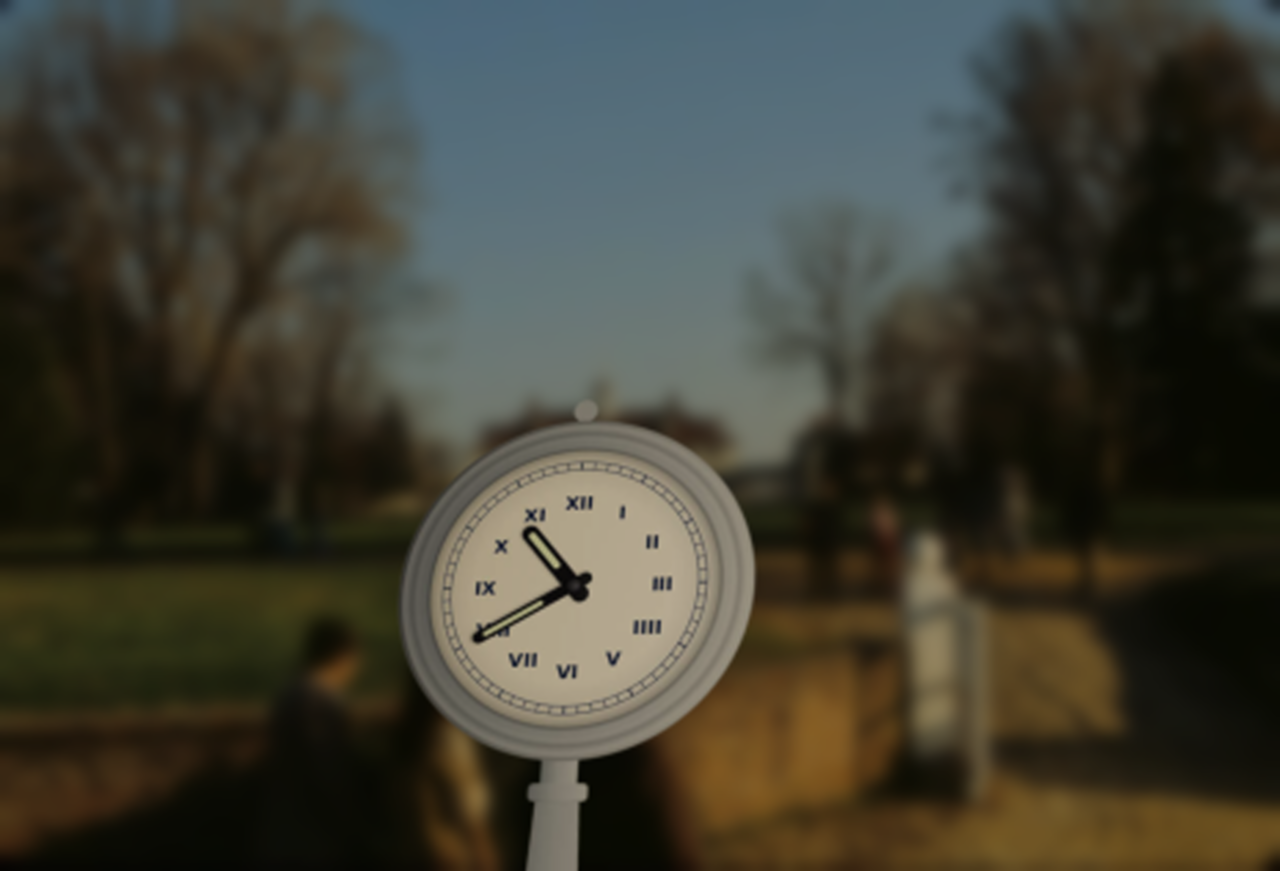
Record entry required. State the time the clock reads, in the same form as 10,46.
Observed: 10,40
